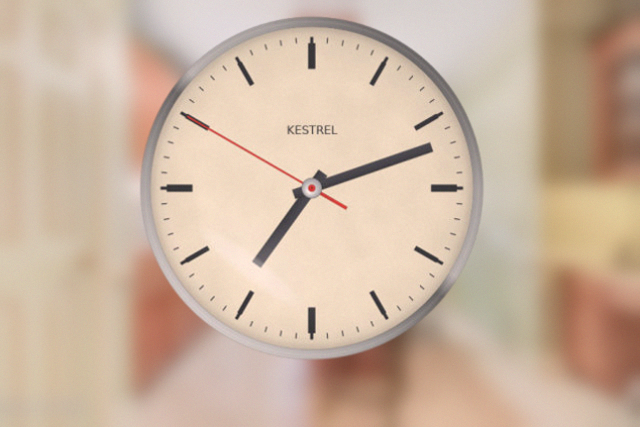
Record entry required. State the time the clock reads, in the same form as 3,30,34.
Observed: 7,11,50
